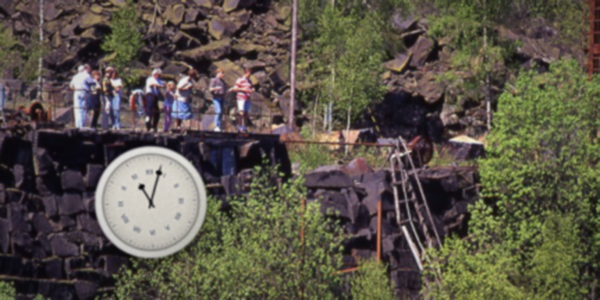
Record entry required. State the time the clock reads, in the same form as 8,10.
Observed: 11,03
